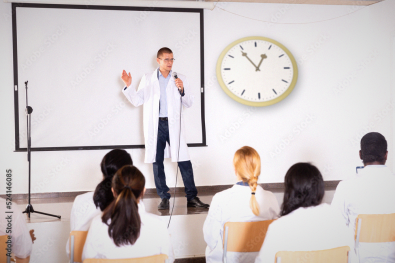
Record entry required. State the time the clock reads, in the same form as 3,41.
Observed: 12,54
